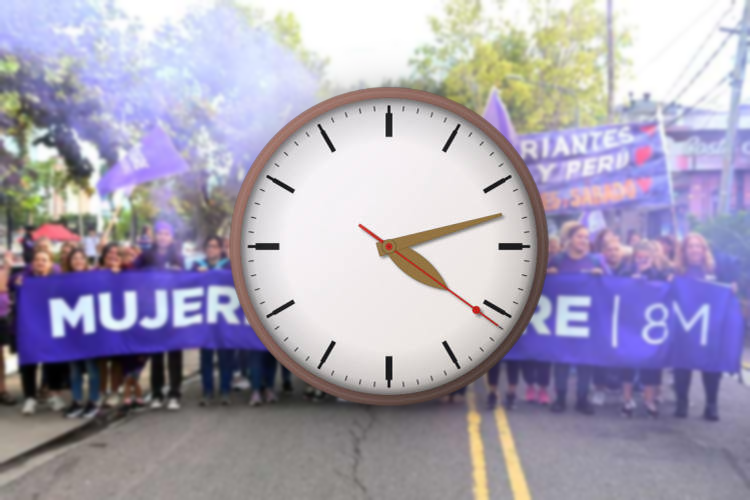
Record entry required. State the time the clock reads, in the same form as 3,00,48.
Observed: 4,12,21
